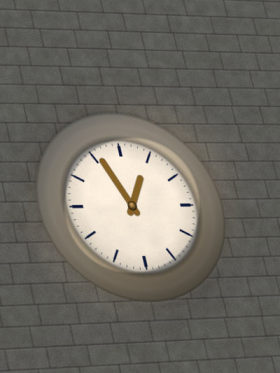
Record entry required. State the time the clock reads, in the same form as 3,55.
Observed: 12,56
